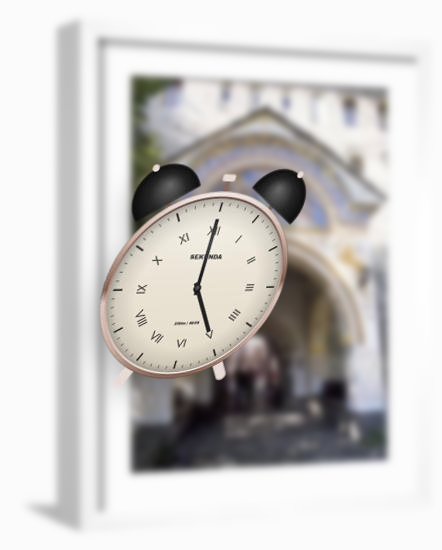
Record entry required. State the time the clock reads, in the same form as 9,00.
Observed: 5,00
